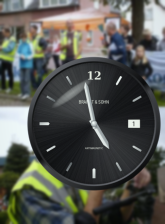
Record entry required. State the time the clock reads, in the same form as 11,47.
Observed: 4,58
